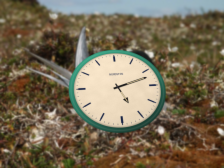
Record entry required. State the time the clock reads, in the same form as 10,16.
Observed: 5,12
